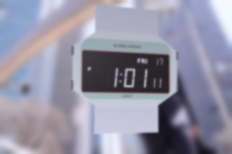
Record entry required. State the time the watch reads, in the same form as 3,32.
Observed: 1,01
